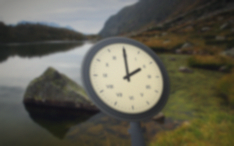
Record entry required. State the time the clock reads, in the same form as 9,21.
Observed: 2,00
